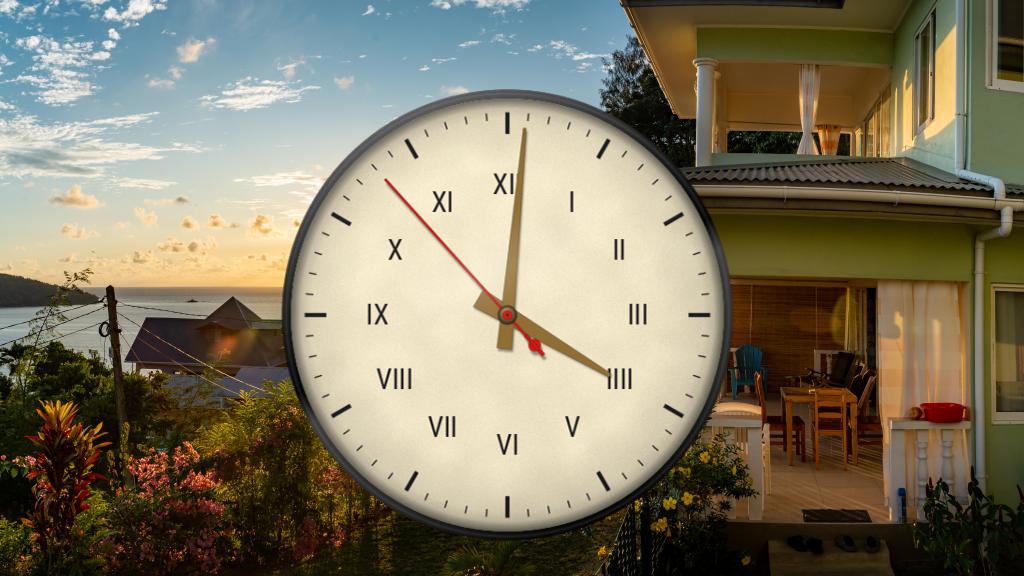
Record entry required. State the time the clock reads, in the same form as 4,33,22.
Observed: 4,00,53
